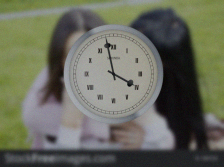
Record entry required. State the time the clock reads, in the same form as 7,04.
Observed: 3,58
